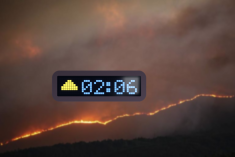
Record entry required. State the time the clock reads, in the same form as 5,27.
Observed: 2,06
